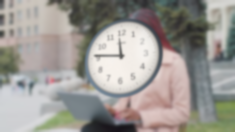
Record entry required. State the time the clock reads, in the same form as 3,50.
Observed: 11,46
